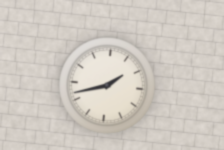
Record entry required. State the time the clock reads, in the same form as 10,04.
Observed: 1,42
